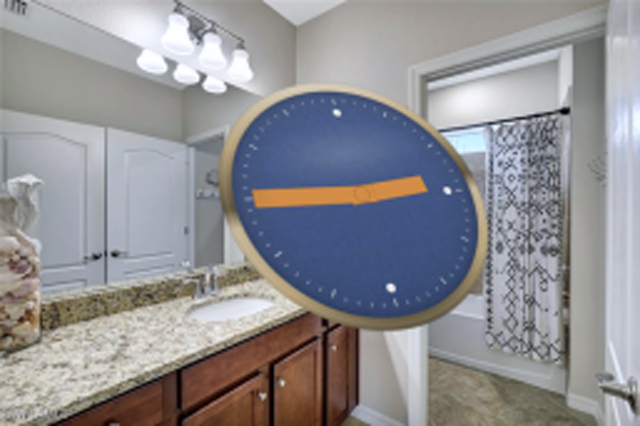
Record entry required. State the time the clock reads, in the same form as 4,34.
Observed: 2,45
